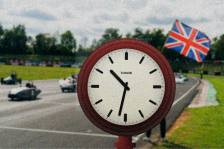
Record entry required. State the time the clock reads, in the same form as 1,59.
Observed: 10,32
